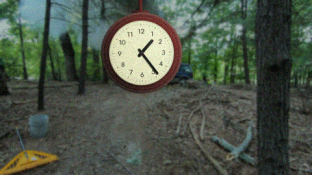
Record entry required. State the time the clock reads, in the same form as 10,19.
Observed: 1,24
